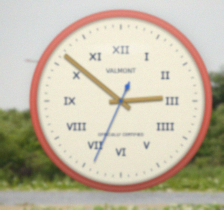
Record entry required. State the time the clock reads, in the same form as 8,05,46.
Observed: 2,51,34
